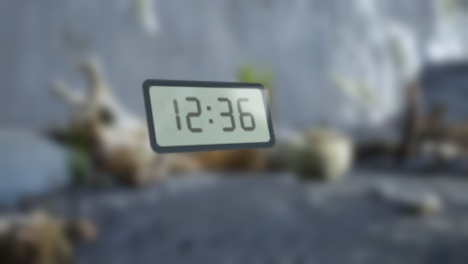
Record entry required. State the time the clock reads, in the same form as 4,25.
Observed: 12,36
